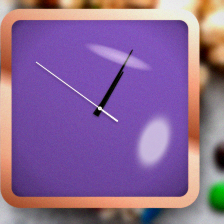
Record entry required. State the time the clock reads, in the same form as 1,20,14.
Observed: 1,04,51
